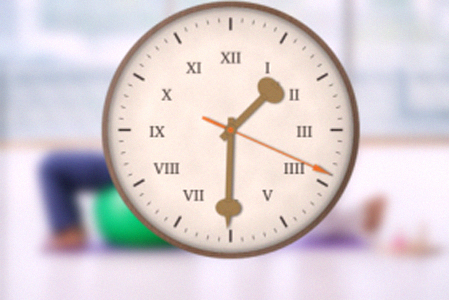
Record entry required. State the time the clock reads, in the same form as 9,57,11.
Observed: 1,30,19
